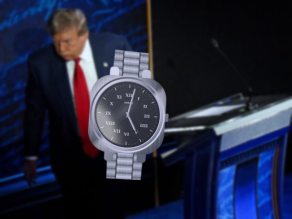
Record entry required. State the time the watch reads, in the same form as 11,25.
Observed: 5,02
